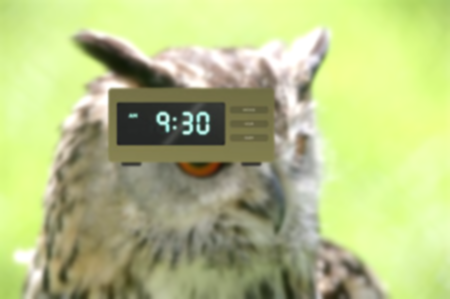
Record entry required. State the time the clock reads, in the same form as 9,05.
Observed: 9,30
